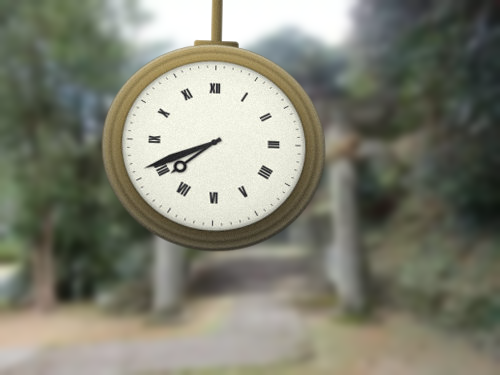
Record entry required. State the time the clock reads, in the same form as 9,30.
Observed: 7,41
